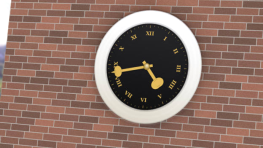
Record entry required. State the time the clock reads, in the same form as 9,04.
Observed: 4,43
